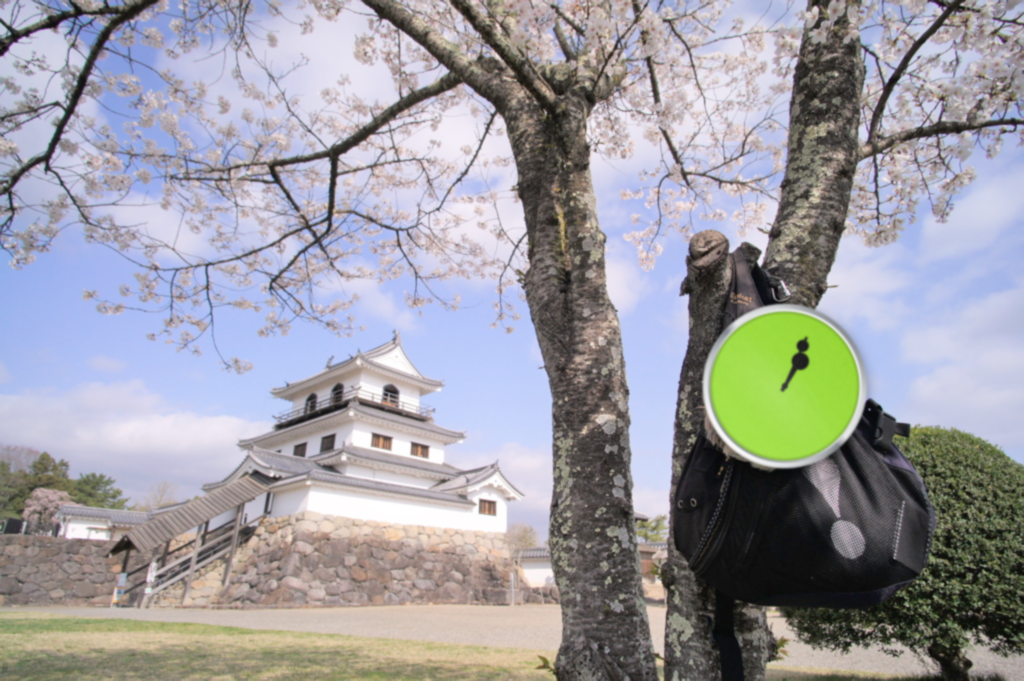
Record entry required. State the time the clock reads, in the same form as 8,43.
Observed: 1,04
